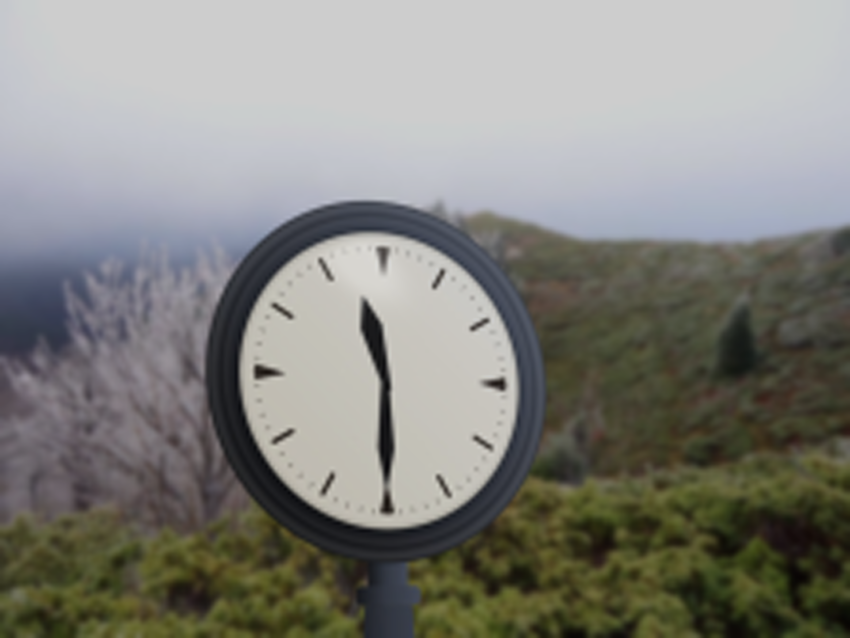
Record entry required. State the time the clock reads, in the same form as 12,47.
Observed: 11,30
